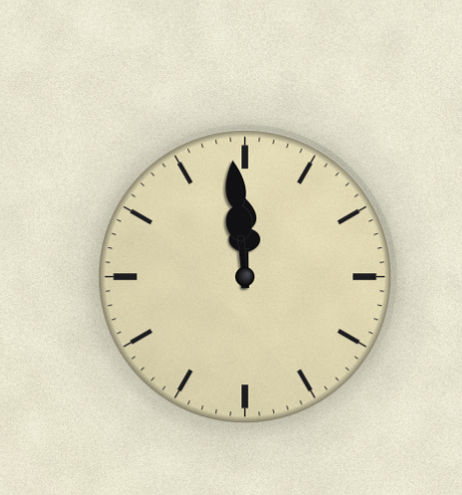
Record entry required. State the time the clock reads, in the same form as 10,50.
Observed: 11,59
